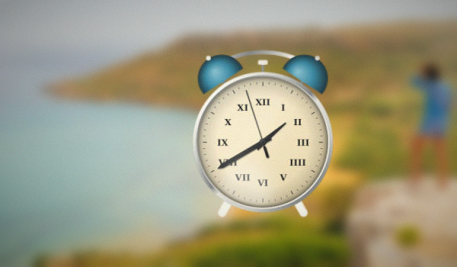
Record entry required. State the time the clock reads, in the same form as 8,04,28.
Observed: 1,39,57
